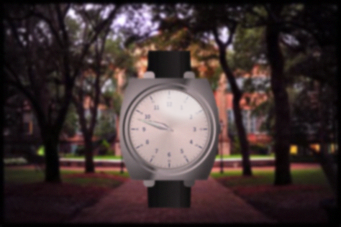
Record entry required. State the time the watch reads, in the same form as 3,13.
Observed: 9,48
